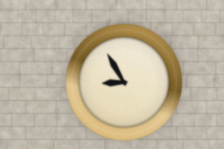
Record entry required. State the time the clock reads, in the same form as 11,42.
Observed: 8,55
